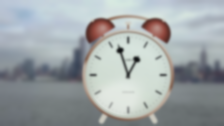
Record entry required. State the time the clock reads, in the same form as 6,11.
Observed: 12,57
